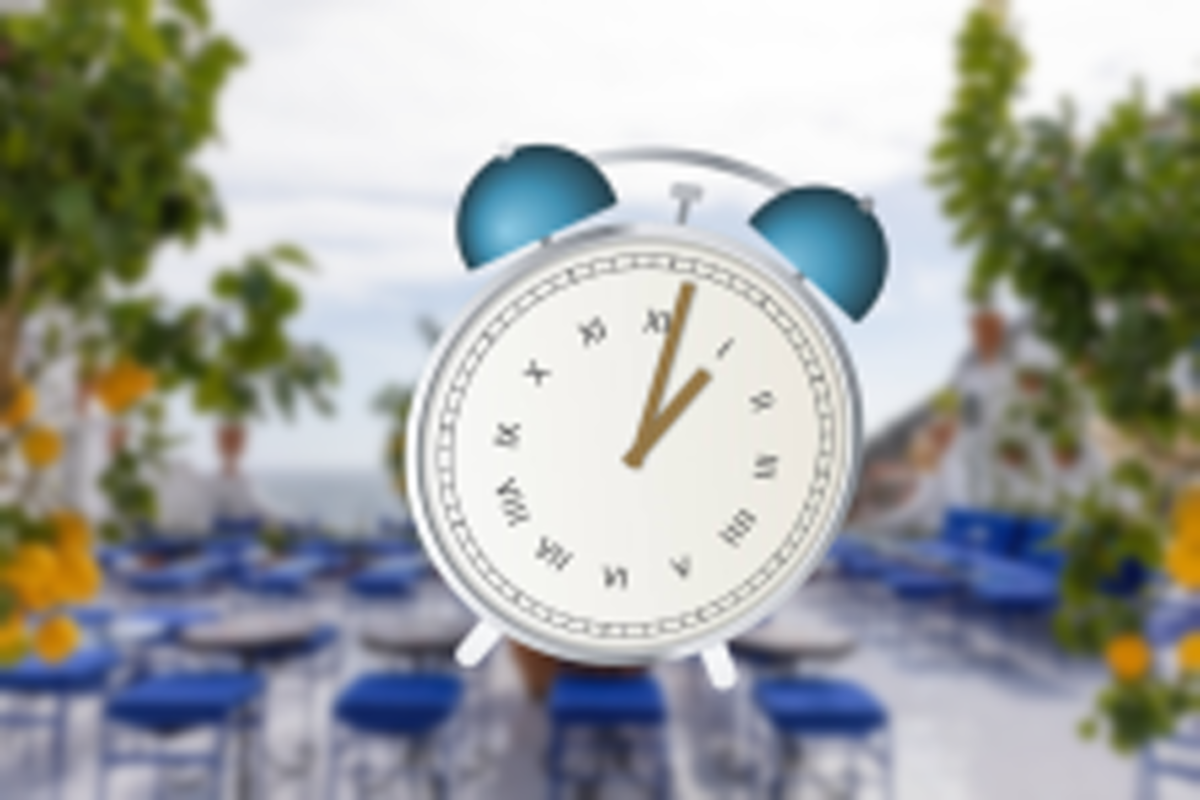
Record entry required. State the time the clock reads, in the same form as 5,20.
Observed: 1,01
